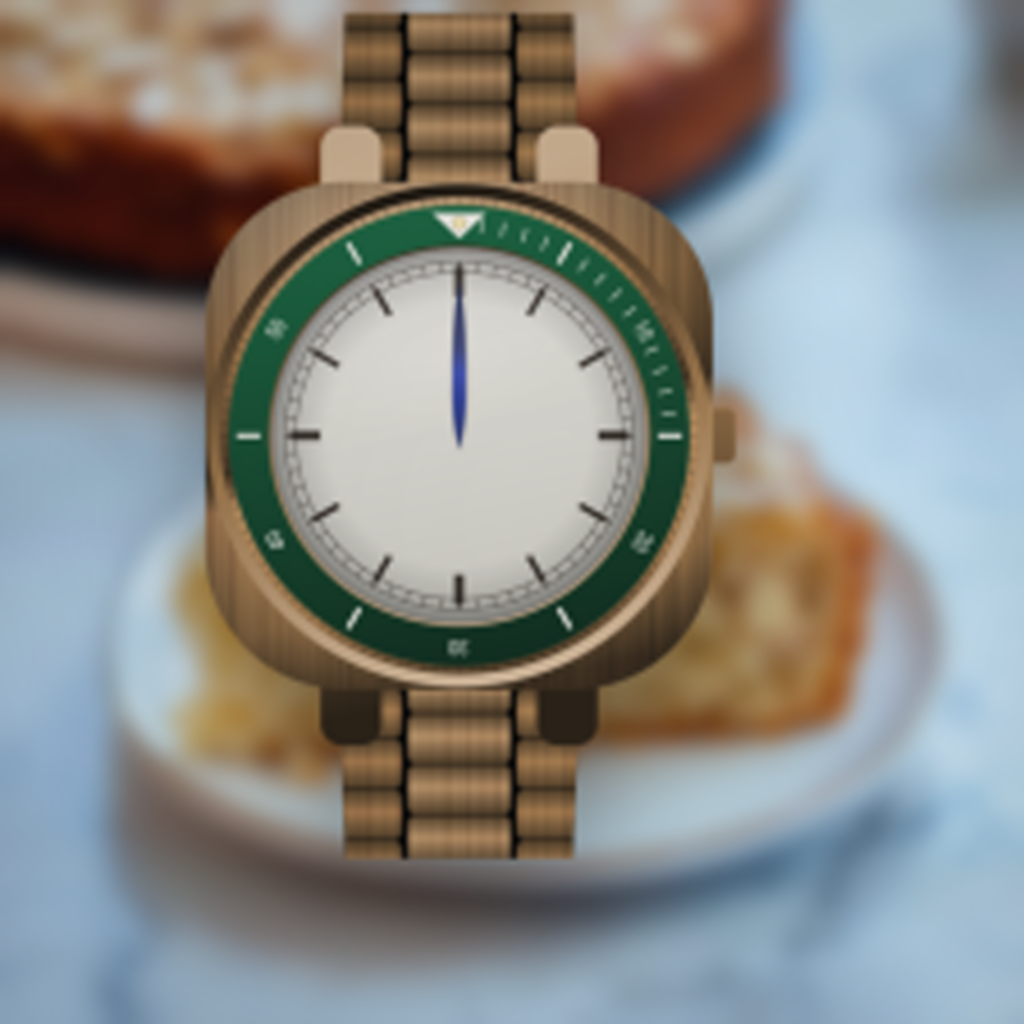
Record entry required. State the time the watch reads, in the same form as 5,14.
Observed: 12,00
